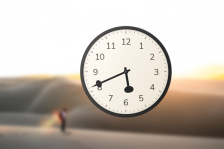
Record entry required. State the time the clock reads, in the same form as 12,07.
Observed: 5,41
